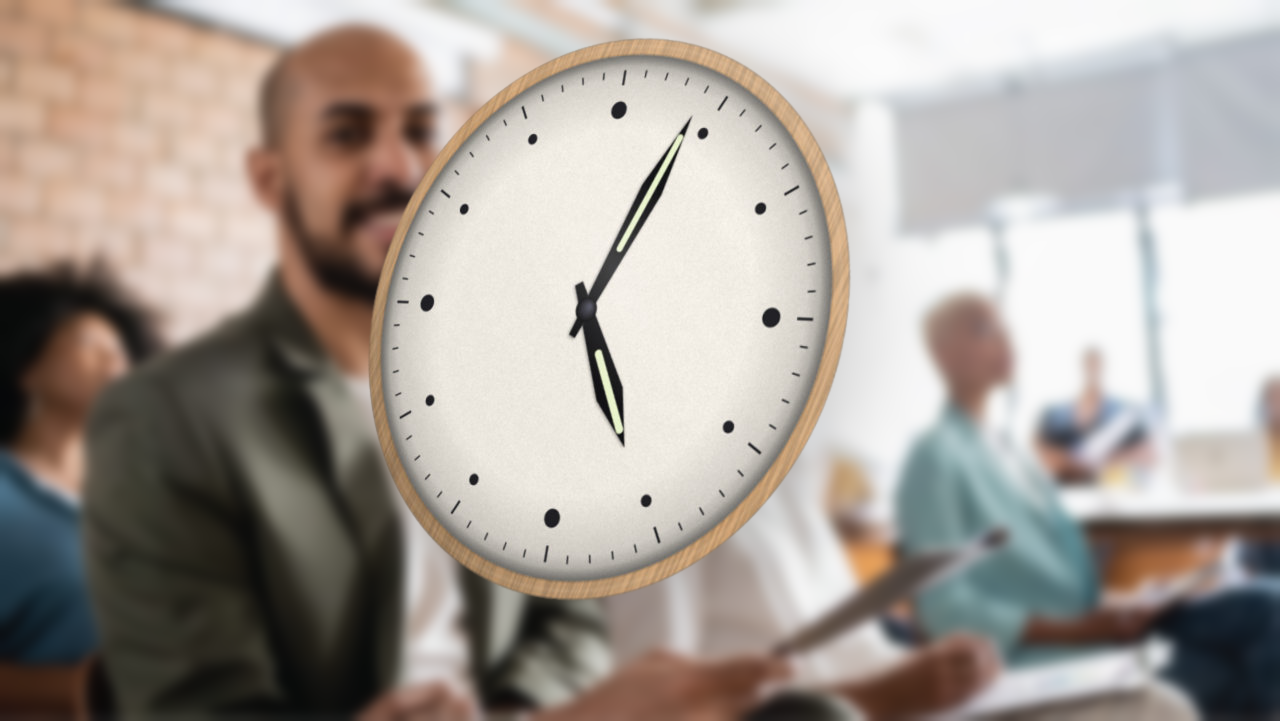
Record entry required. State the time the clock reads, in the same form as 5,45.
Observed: 5,04
